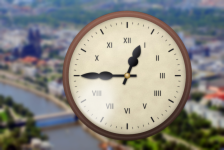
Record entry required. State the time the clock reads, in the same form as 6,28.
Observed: 12,45
